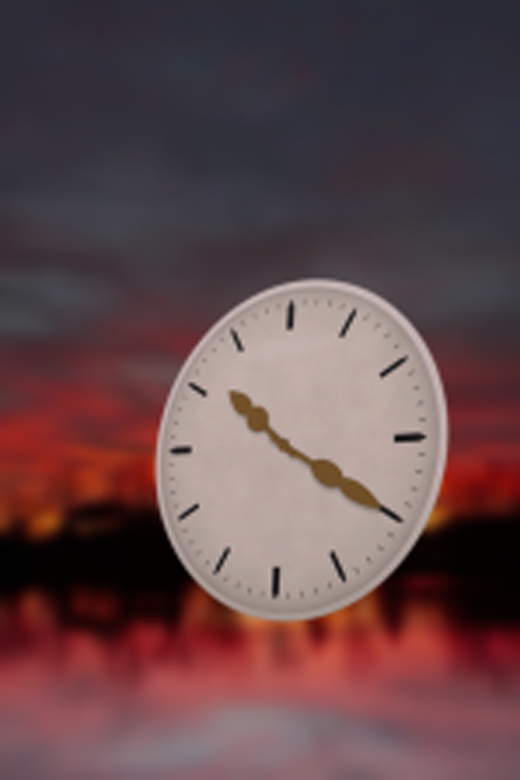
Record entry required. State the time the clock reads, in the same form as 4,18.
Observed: 10,20
